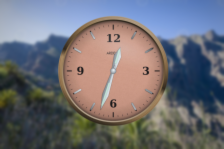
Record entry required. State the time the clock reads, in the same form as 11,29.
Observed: 12,33
